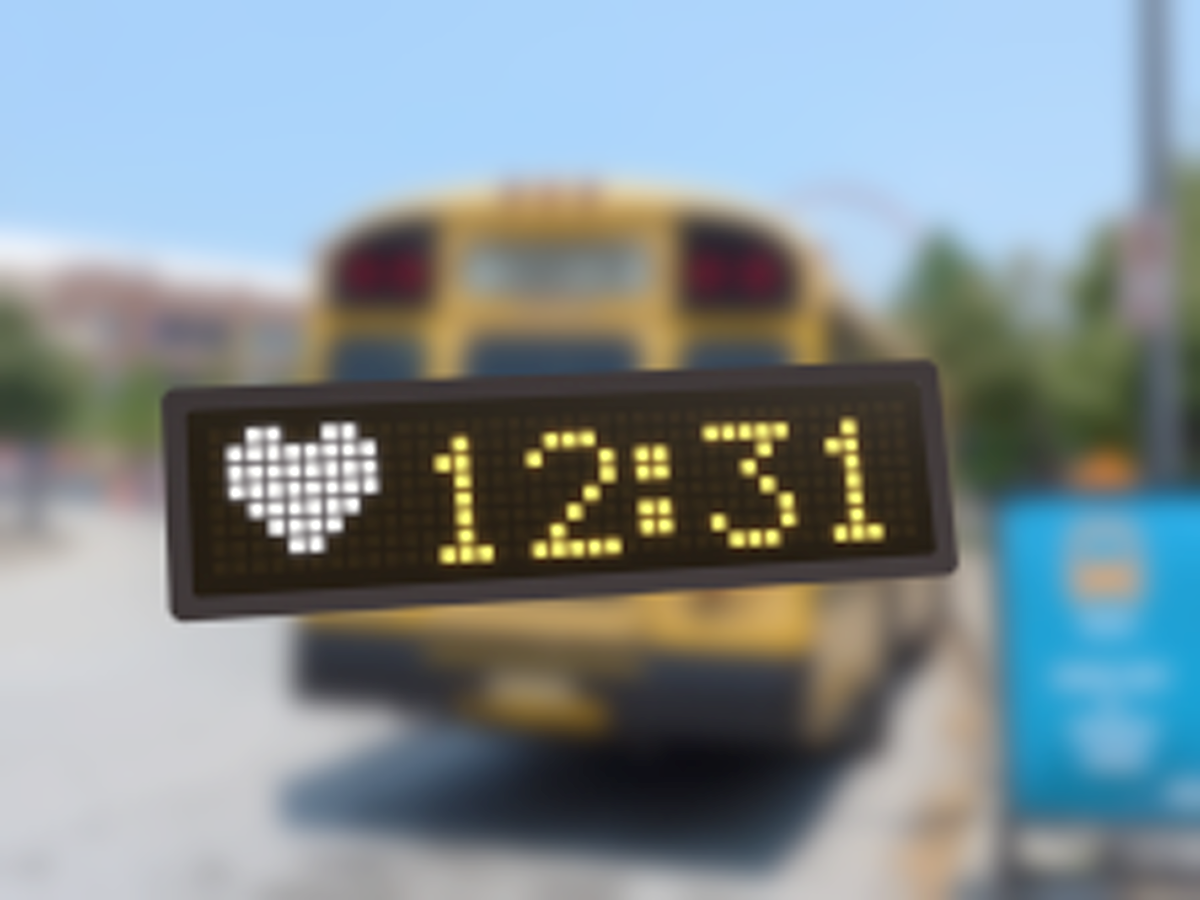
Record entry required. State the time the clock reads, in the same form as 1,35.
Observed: 12,31
